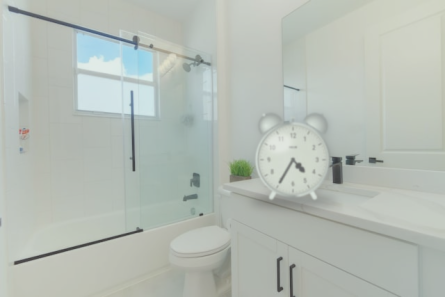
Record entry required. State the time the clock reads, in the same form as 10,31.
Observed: 4,35
